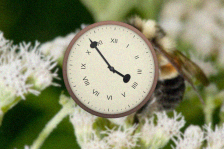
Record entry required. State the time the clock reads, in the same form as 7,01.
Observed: 3,53
